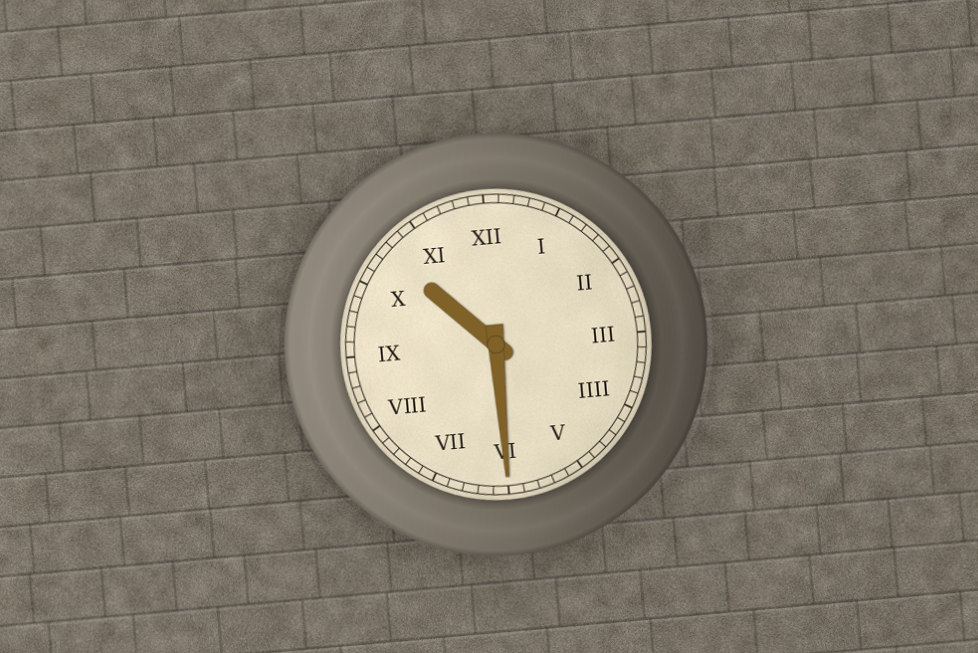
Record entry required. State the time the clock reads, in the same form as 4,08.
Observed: 10,30
